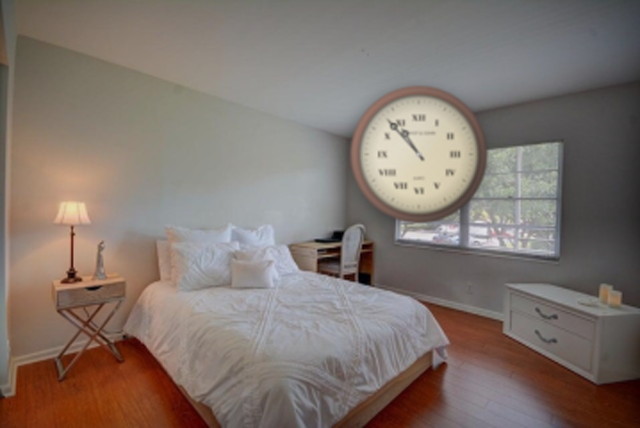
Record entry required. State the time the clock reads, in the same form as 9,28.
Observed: 10,53
